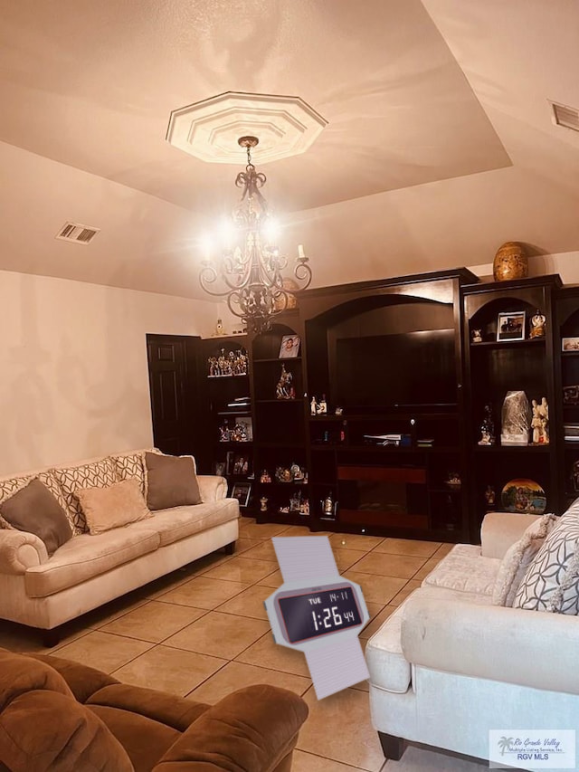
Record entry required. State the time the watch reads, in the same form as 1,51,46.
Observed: 1,26,44
